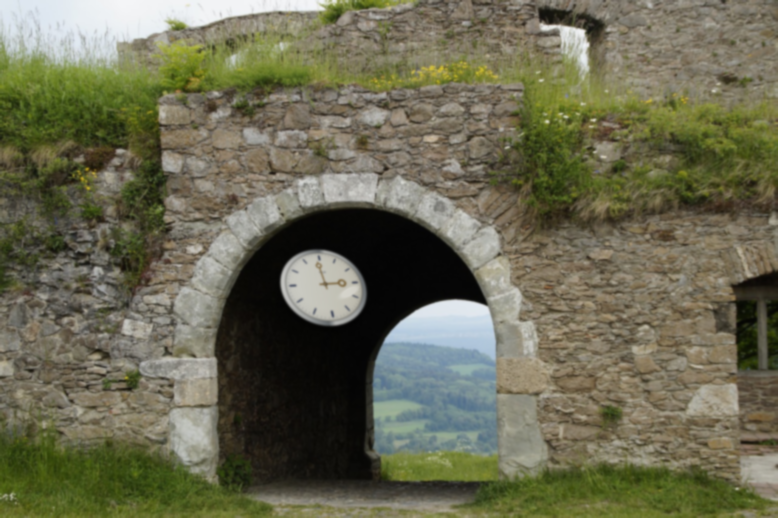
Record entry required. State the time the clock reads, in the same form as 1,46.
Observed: 2,59
